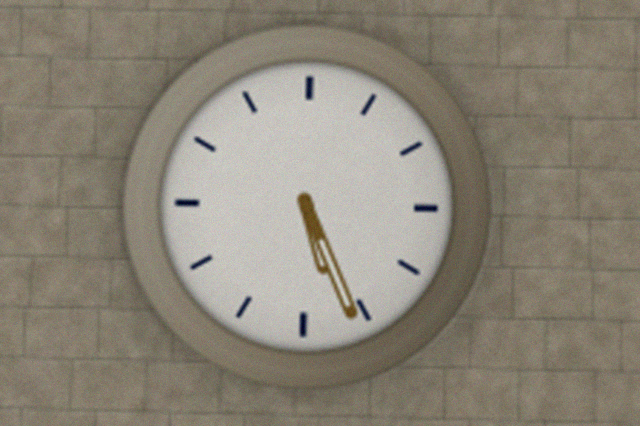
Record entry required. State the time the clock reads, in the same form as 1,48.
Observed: 5,26
